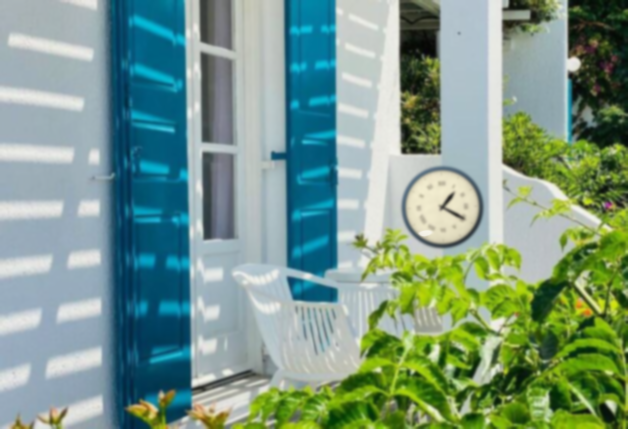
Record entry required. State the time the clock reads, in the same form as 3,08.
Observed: 1,20
